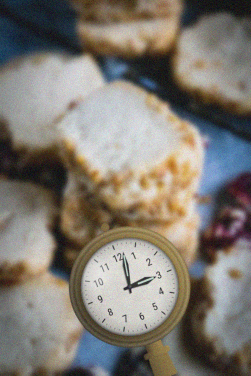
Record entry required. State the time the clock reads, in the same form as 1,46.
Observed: 3,02
